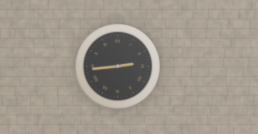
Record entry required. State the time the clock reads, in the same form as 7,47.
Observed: 2,44
